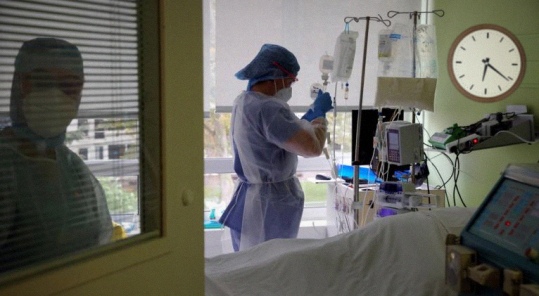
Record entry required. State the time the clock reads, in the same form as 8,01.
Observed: 6,21
